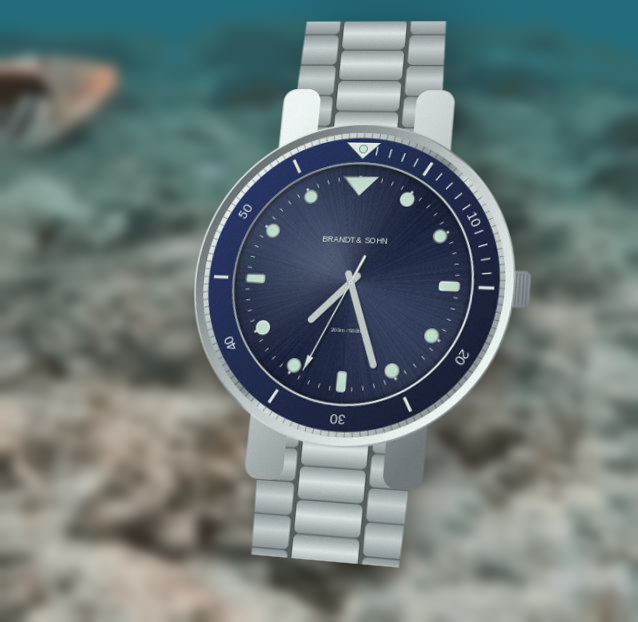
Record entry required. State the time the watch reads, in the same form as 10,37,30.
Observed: 7,26,34
